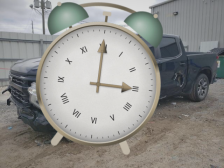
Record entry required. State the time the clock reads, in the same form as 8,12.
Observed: 3,00
